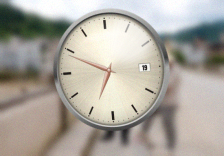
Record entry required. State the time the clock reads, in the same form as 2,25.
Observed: 6,49
